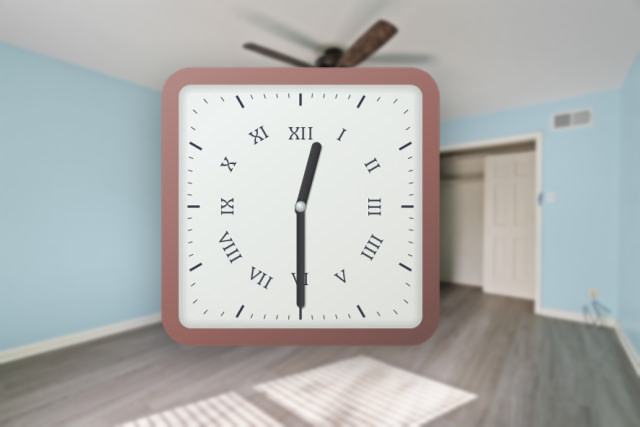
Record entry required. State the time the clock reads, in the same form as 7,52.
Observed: 12,30
